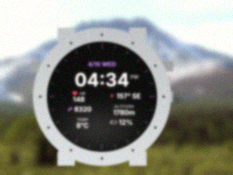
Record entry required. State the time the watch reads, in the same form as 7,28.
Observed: 4,34
